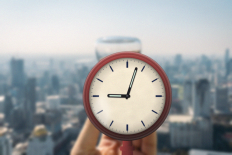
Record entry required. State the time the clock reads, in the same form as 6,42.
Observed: 9,03
